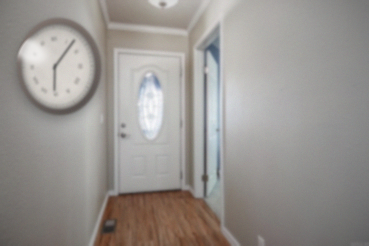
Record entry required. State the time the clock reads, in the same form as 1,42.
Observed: 6,07
